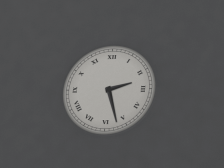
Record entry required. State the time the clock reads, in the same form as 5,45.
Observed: 2,27
